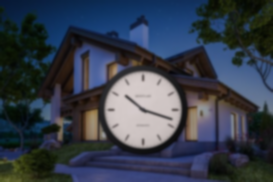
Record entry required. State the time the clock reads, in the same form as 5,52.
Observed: 10,18
